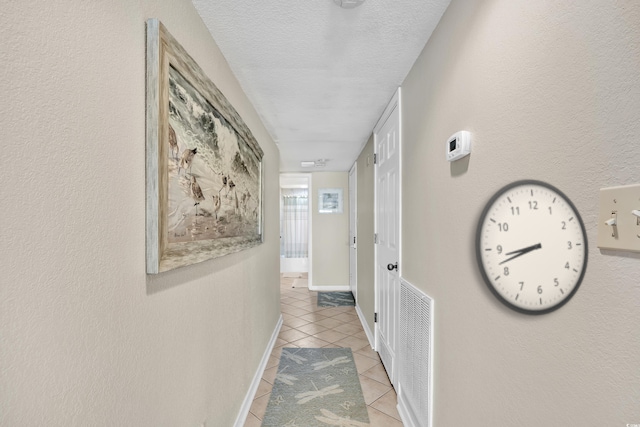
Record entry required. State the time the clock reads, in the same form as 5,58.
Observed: 8,42
